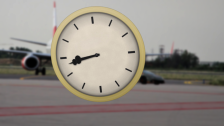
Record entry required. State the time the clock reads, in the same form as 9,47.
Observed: 8,43
